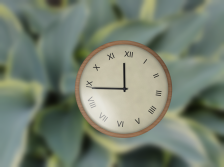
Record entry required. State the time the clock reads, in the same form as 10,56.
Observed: 11,44
